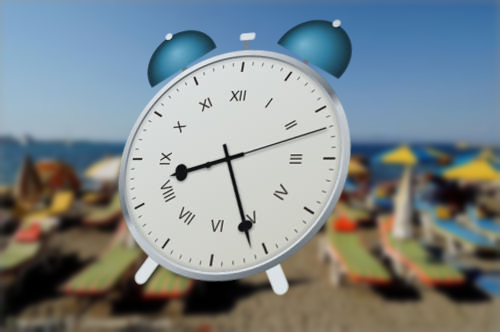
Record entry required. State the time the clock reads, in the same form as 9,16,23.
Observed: 8,26,12
